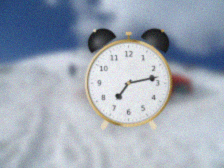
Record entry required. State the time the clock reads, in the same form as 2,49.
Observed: 7,13
